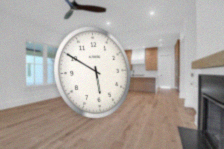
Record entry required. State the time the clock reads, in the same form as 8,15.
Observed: 5,50
